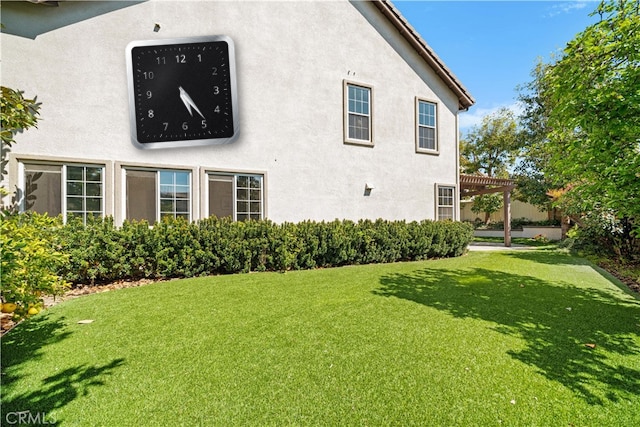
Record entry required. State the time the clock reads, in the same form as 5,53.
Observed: 5,24
